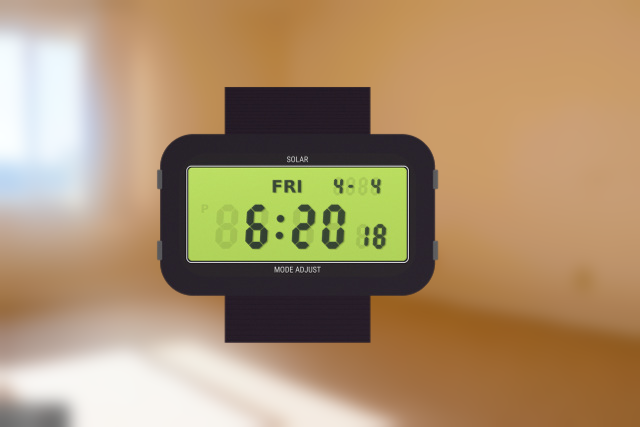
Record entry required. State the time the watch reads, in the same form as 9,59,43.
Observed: 6,20,18
